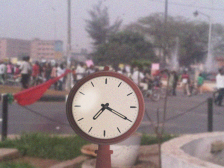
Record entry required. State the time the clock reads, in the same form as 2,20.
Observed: 7,20
